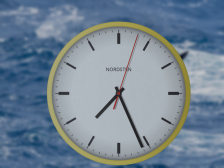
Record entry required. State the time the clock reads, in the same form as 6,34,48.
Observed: 7,26,03
